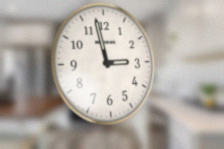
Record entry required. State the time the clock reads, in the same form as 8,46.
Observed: 2,58
